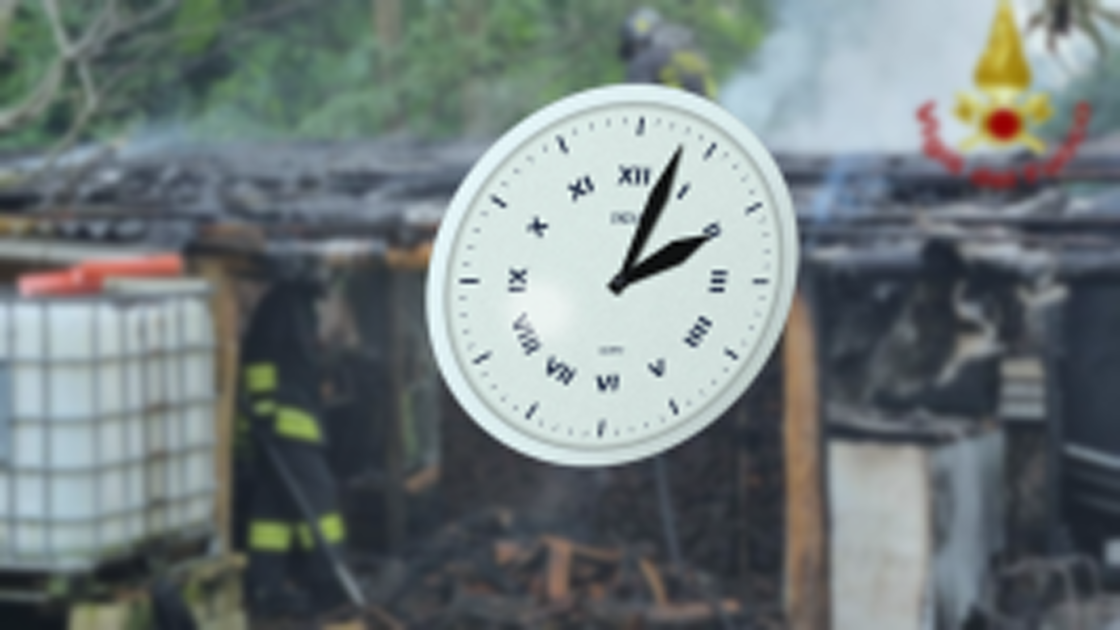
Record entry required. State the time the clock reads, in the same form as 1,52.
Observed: 2,03
